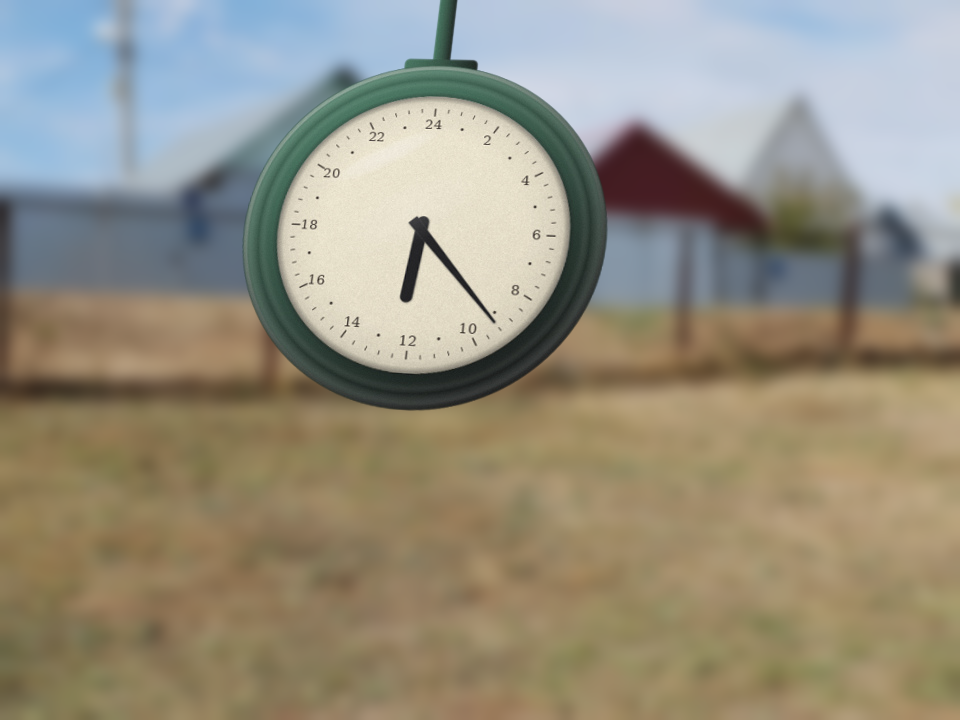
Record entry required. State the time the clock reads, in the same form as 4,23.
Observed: 12,23
